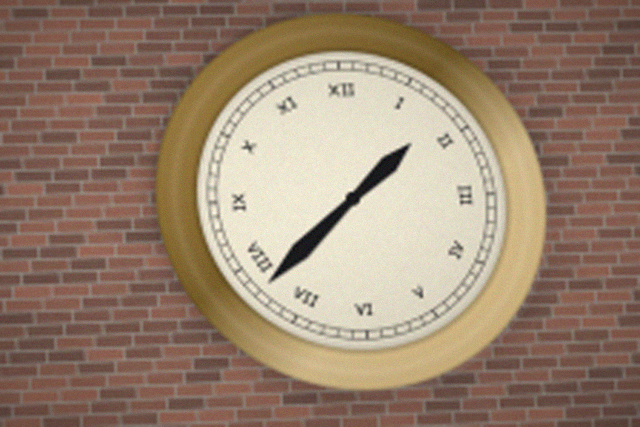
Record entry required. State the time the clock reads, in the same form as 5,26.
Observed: 1,38
